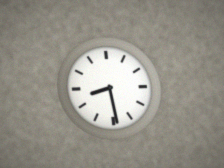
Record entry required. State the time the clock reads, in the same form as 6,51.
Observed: 8,29
